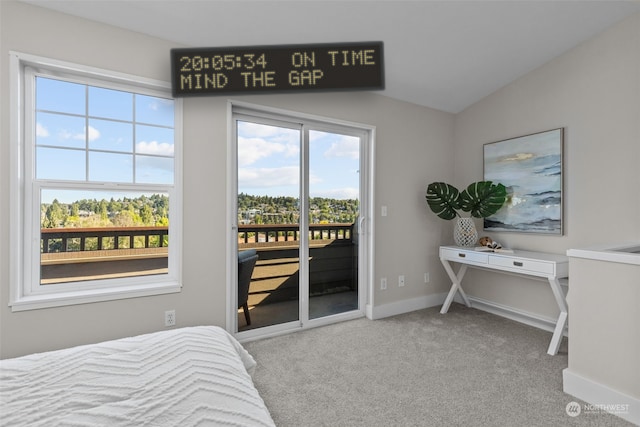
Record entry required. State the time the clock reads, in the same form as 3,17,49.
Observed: 20,05,34
